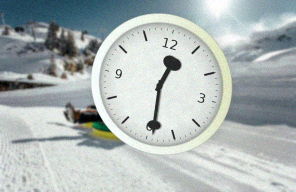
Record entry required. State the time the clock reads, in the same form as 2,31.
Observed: 12,29
